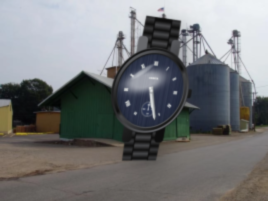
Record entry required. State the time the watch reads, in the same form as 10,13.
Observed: 5,27
